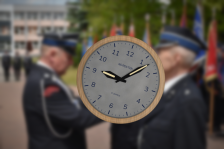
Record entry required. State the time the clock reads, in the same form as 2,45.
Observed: 9,07
